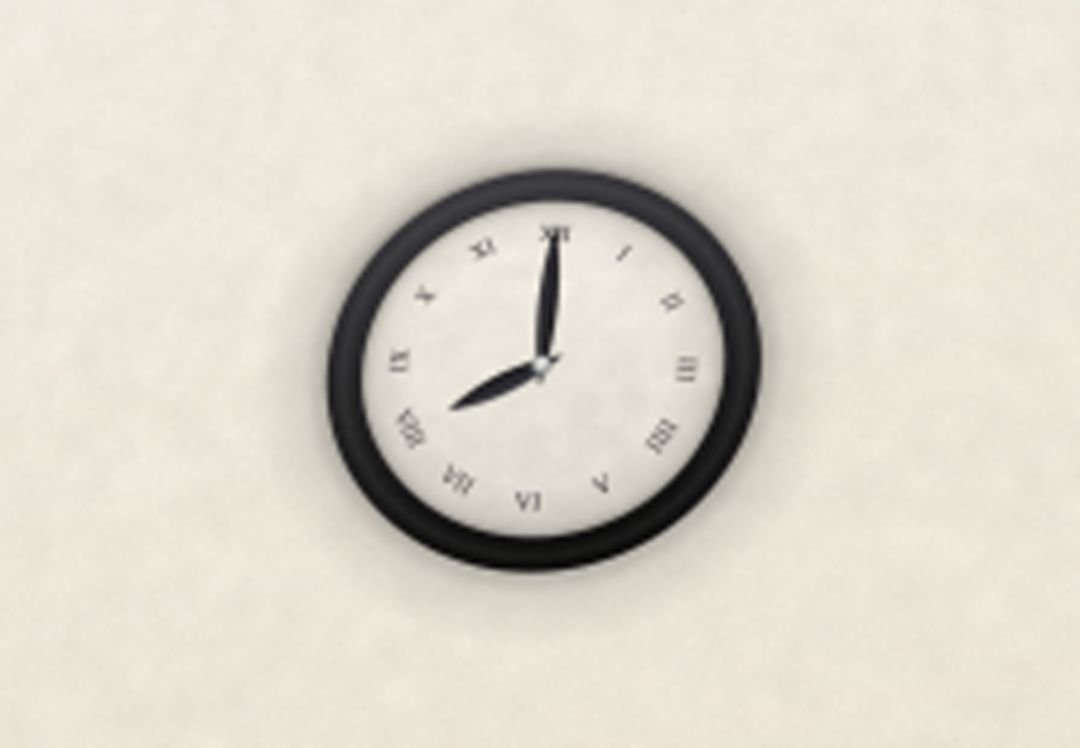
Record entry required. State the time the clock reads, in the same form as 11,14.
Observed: 8,00
